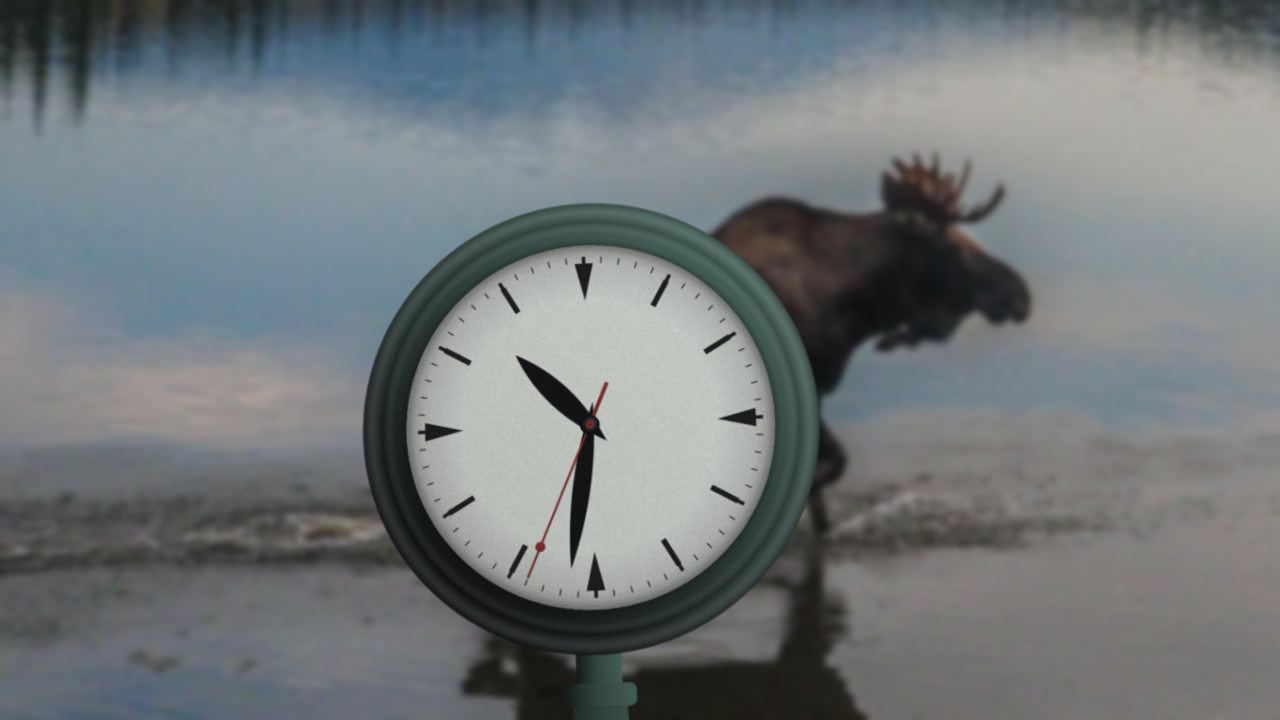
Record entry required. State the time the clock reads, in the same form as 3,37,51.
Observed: 10,31,34
